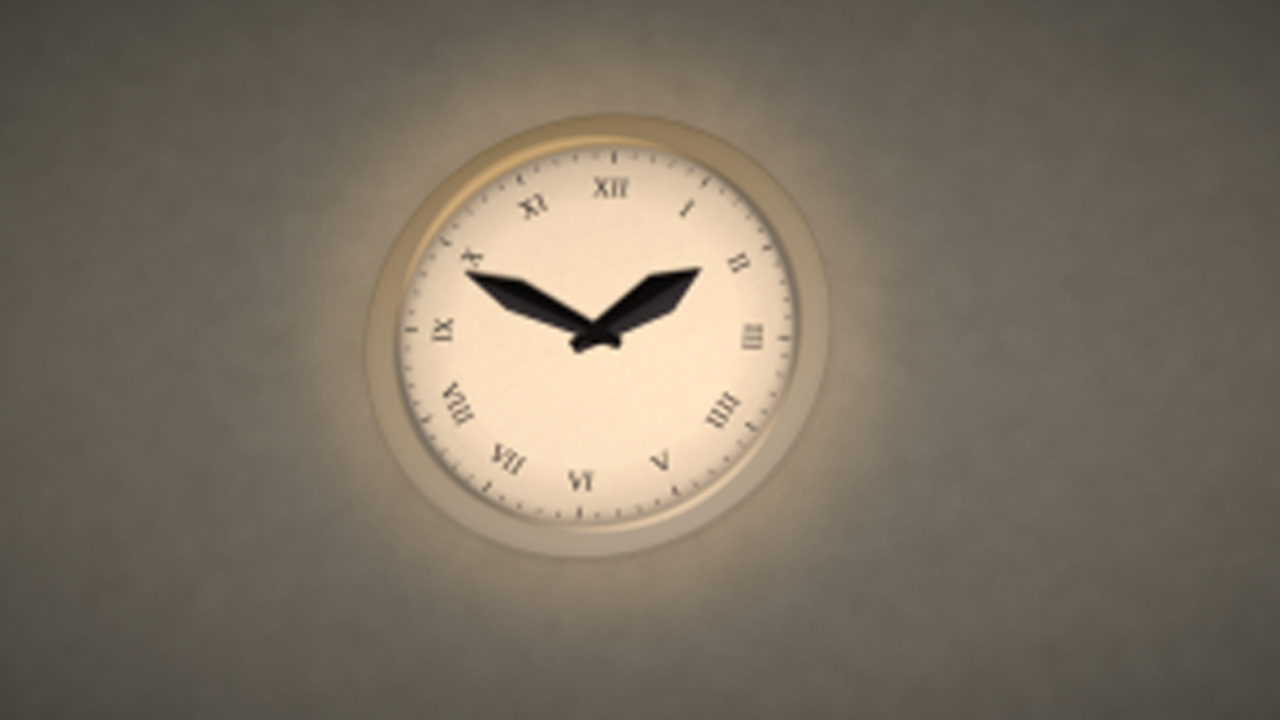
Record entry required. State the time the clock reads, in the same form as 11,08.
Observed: 1,49
